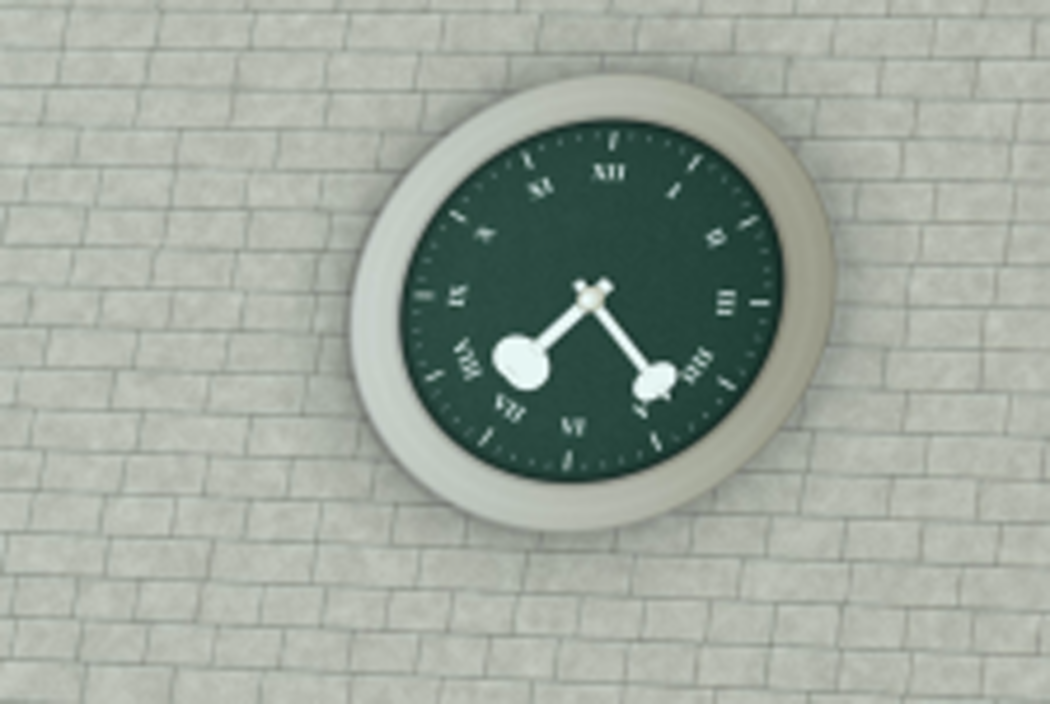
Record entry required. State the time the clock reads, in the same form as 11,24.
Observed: 7,23
